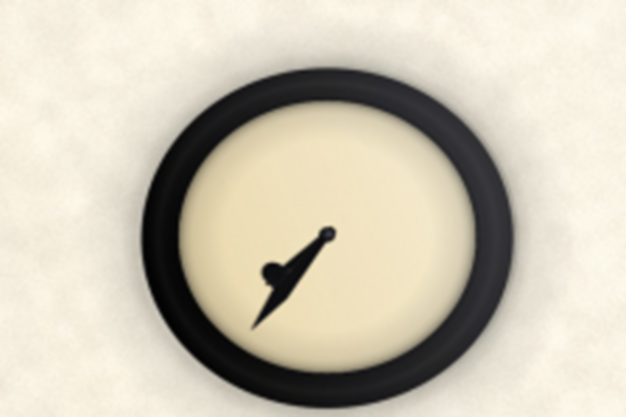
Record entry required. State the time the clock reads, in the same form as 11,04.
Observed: 7,36
